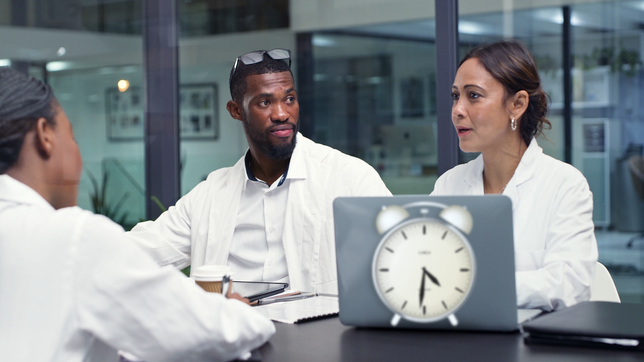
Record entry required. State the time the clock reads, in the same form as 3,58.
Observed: 4,31
